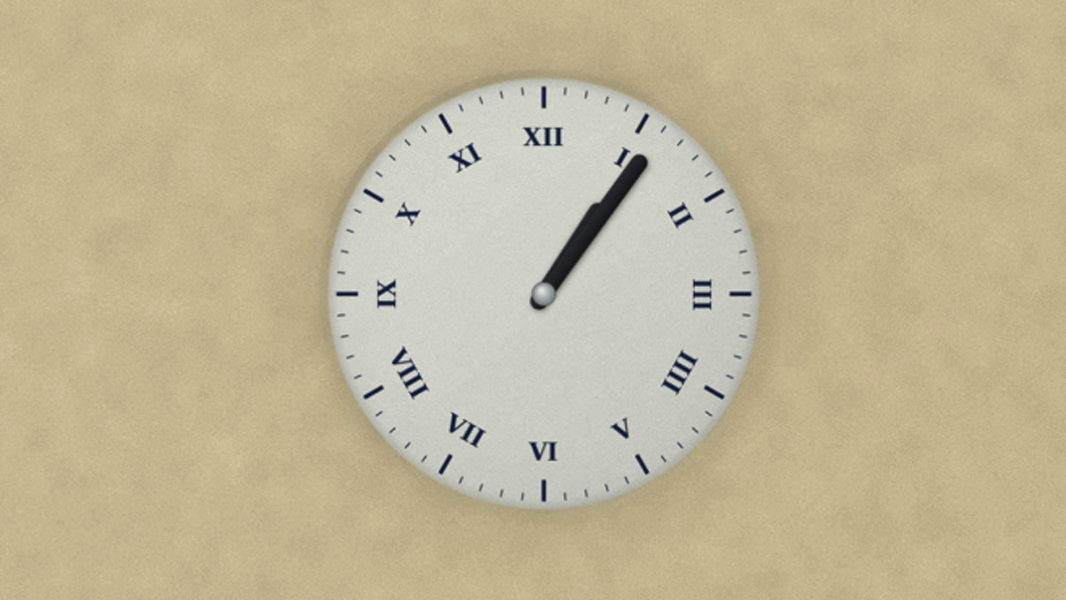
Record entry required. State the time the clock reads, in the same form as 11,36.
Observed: 1,06
